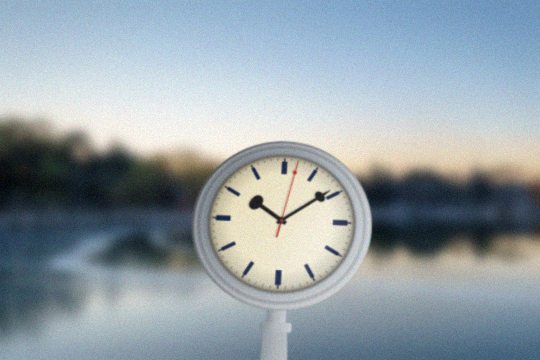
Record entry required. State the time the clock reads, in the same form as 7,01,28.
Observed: 10,09,02
